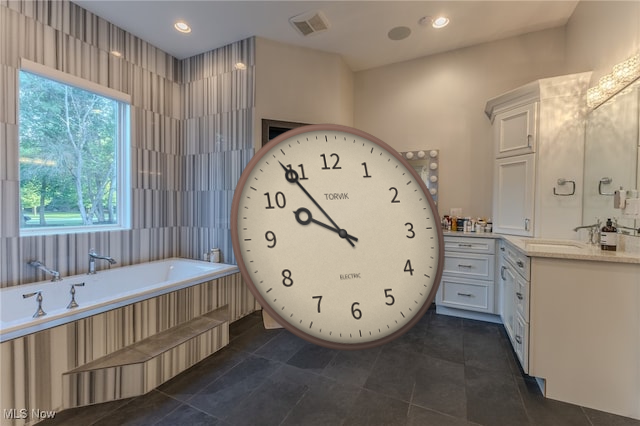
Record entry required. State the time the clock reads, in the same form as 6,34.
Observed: 9,54
